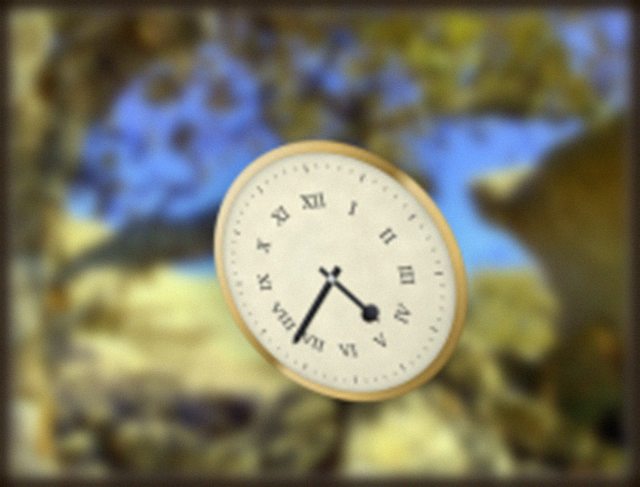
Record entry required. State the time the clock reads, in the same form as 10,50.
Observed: 4,37
